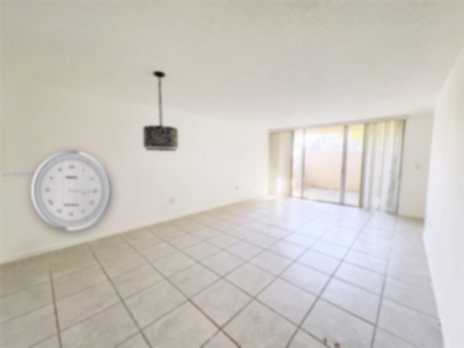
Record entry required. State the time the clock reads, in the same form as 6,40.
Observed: 3,15
